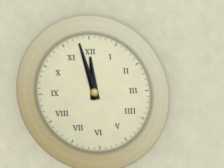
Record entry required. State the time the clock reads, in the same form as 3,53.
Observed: 11,58
